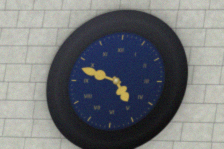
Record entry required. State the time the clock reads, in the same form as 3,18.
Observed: 4,48
